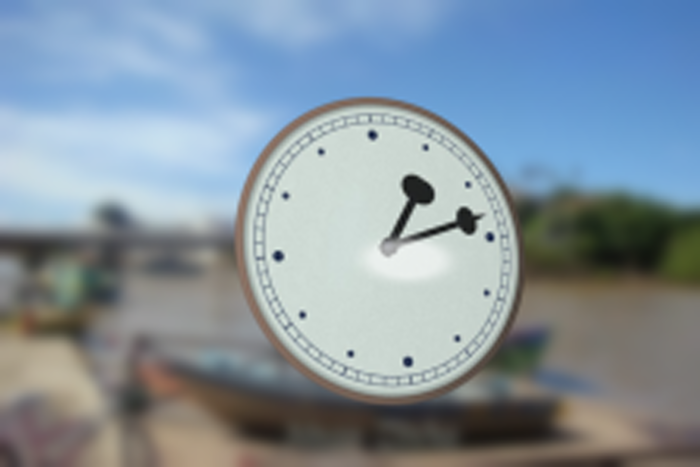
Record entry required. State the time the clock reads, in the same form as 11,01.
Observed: 1,13
